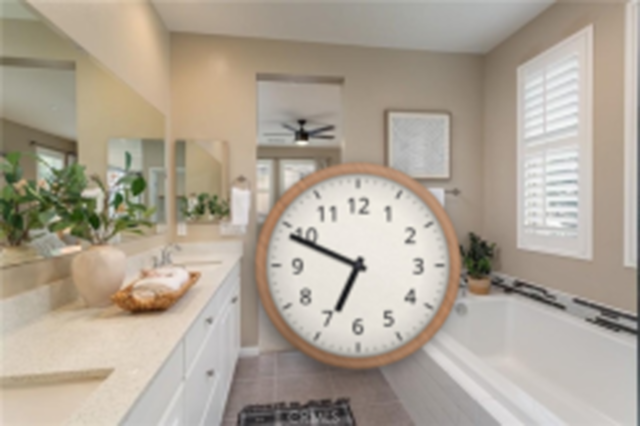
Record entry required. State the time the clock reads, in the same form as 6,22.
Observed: 6,49
